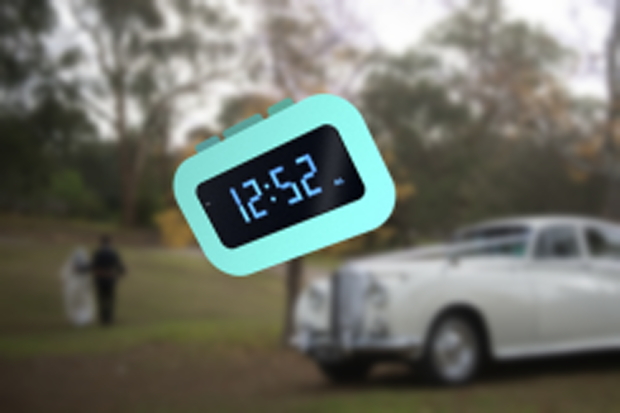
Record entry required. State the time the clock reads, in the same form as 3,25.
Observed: 12,52
